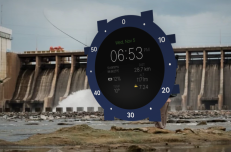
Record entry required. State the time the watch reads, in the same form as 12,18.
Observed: 6,53
